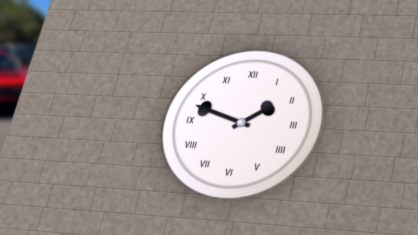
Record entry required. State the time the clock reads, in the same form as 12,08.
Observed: 1,48
